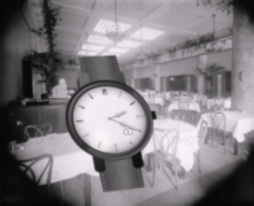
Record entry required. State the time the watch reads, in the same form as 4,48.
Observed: 2,20
